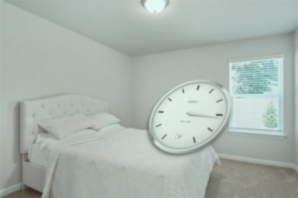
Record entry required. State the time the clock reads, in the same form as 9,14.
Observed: 3,16
